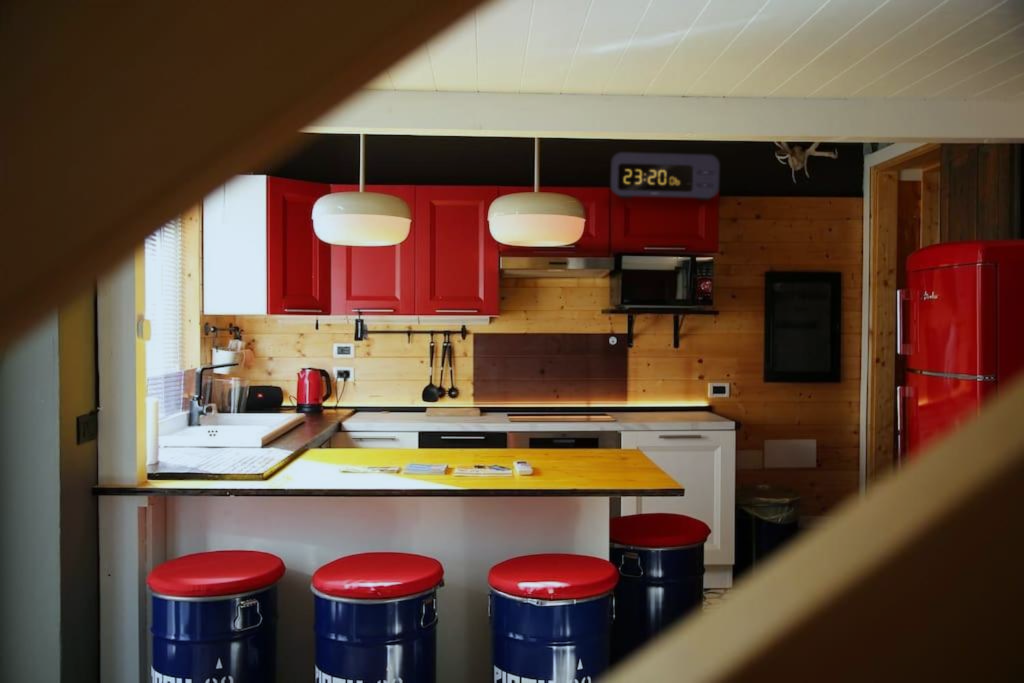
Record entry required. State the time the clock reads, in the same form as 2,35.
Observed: 23,20
